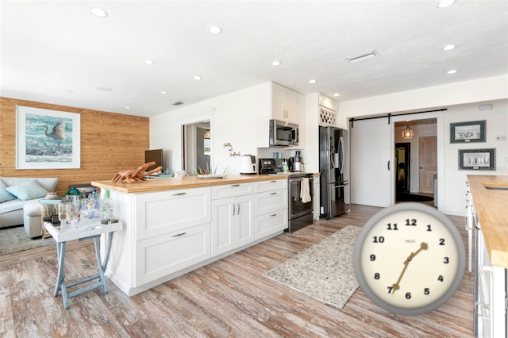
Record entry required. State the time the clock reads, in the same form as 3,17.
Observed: 1,34
